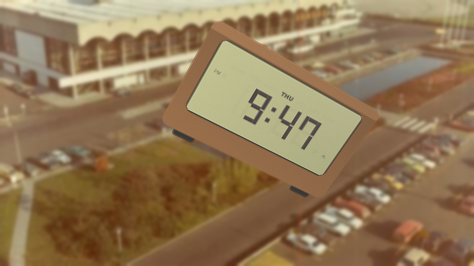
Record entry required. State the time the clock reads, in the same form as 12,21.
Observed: 9,47
